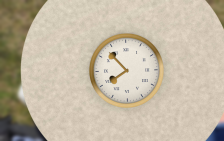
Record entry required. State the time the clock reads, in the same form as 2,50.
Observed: 7,53
